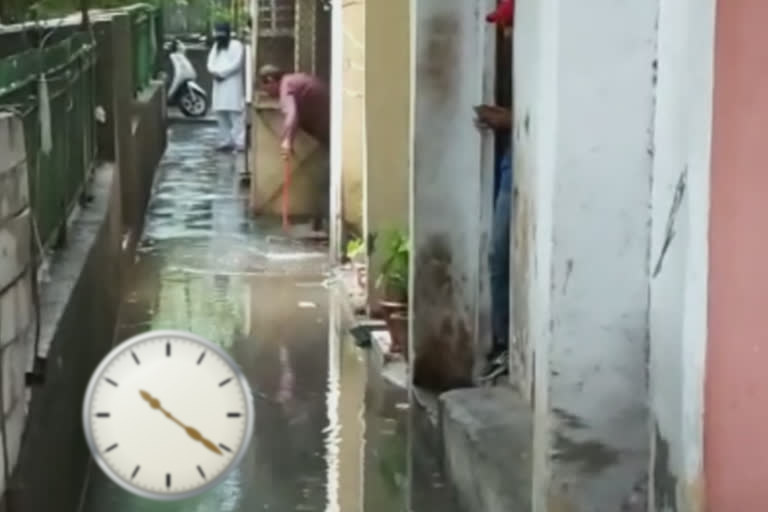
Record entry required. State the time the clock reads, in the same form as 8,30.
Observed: 10,21
